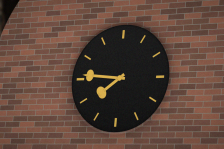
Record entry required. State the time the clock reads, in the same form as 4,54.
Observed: 7,46
